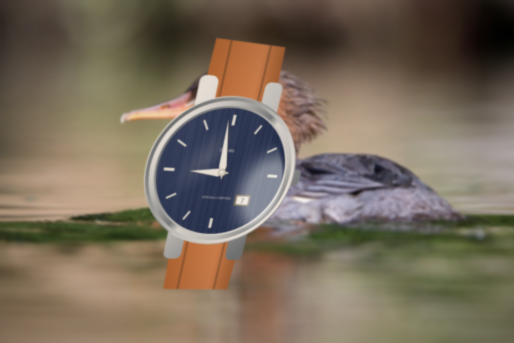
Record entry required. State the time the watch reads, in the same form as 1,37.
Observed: 8,59
